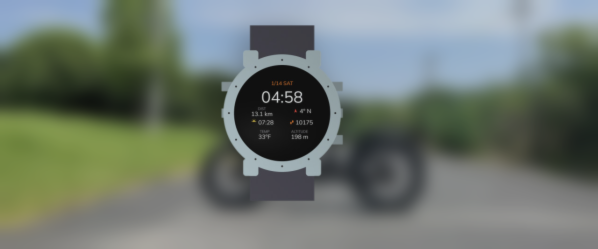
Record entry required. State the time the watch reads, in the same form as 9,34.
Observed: 4,58
